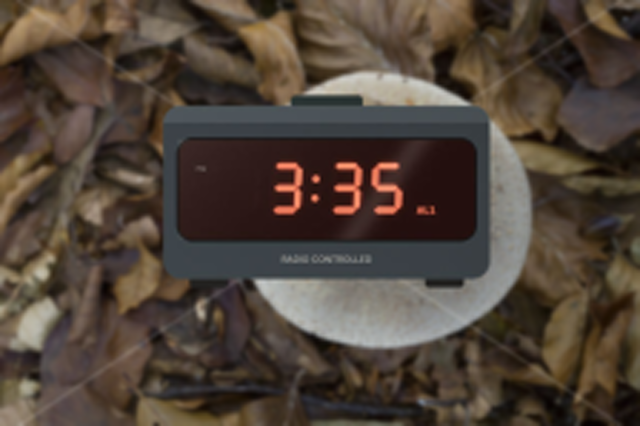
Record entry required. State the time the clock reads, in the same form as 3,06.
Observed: 3,35
